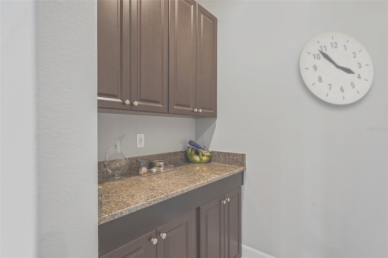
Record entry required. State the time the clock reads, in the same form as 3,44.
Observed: 3,53
